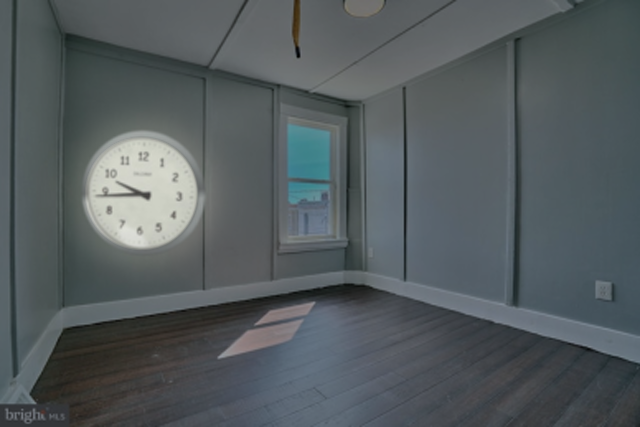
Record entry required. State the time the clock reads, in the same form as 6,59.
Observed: 9,44
